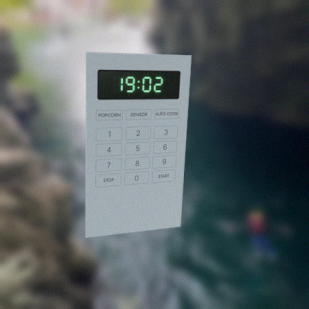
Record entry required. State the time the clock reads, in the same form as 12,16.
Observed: 19,02
